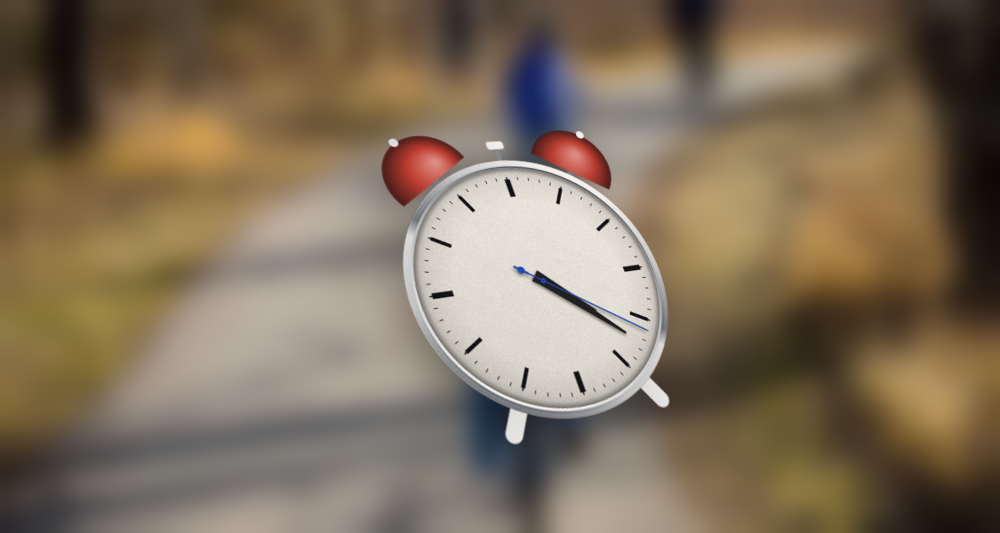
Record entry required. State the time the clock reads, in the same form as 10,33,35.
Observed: 4,22,21
